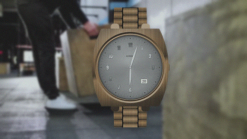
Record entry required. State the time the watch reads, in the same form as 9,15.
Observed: 6,03
